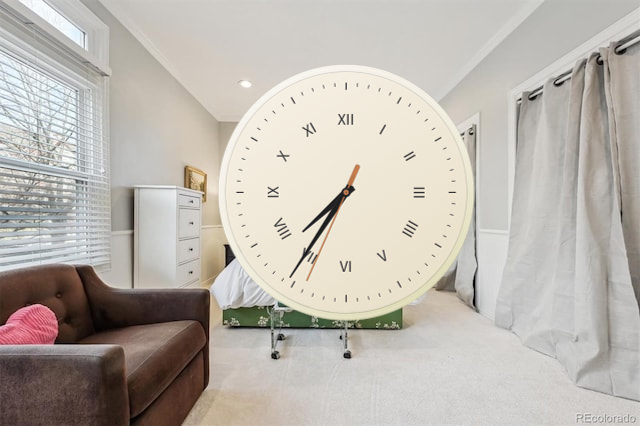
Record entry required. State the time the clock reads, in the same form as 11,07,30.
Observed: 7,35,34
